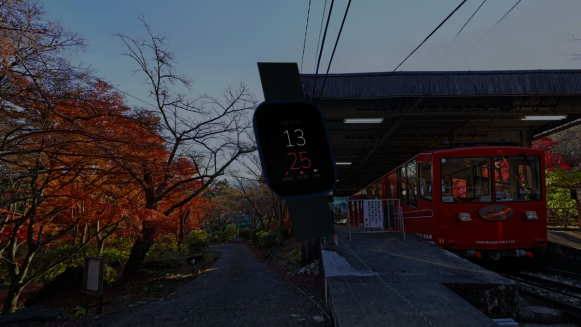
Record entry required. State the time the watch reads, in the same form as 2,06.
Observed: 13,25
